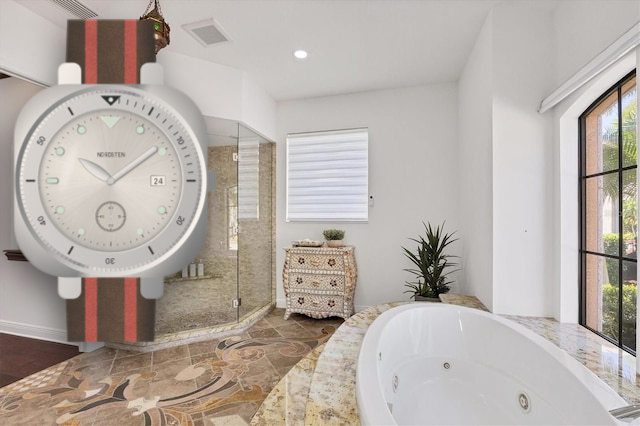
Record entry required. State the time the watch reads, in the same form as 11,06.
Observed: 10,09
